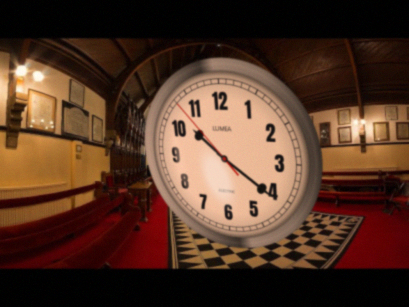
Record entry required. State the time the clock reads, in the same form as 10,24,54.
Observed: 10,20,53
